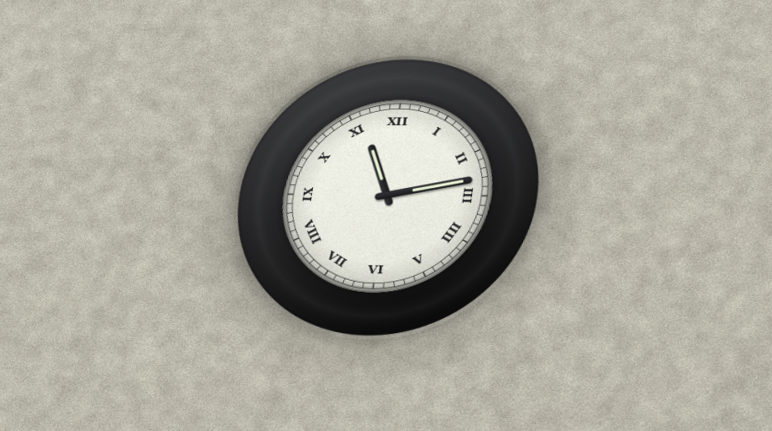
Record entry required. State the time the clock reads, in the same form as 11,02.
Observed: 11,13
